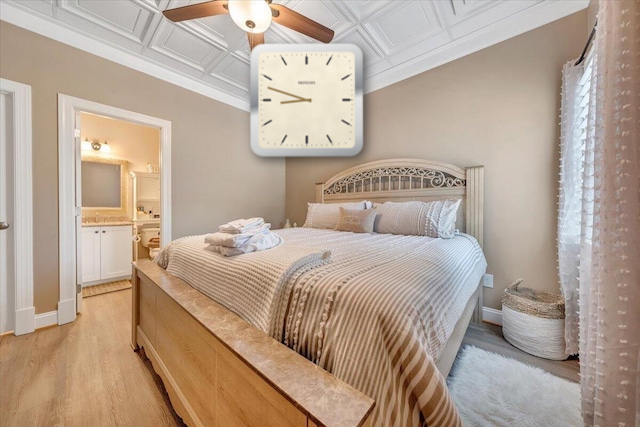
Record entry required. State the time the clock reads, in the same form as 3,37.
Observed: 8,48
